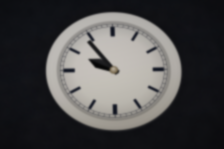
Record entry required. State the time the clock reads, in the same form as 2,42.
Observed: 9,54
